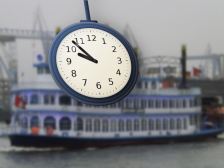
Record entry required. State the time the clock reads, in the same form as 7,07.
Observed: 9,53
